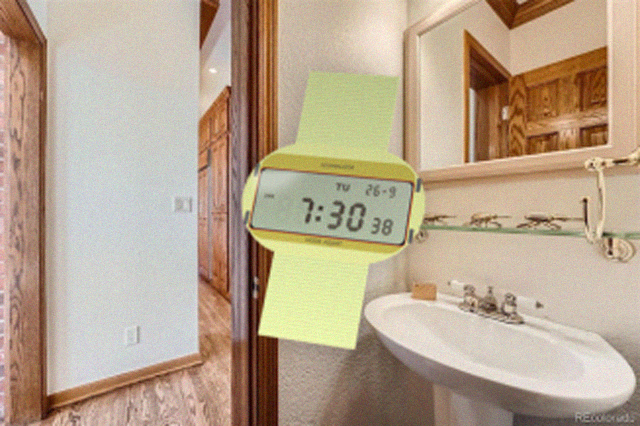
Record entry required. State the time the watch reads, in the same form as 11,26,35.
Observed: 7,30,38
